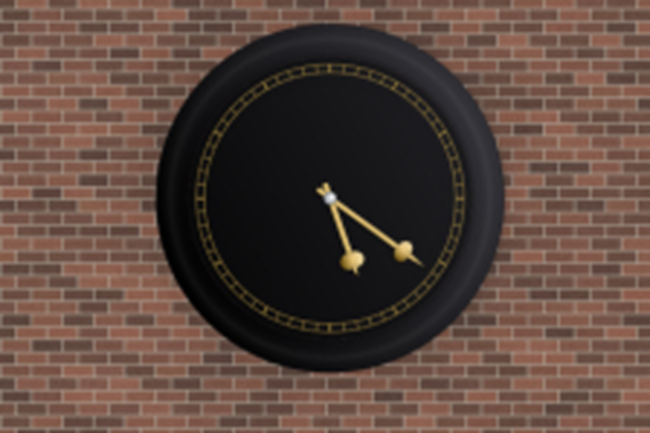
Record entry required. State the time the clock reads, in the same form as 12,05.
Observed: 5,21
